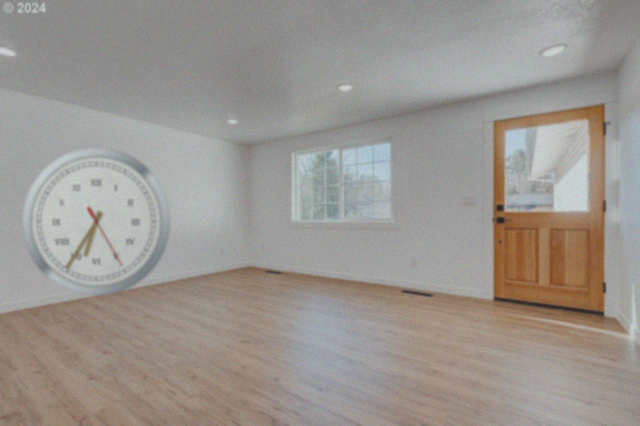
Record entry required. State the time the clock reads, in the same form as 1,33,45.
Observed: 6,35,25
